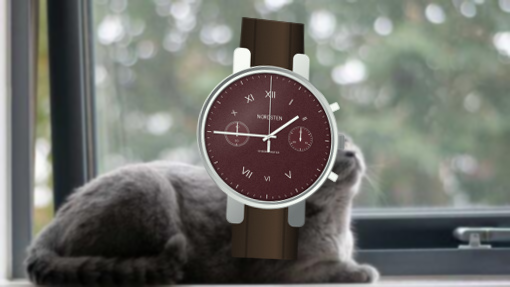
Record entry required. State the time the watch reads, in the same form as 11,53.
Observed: 1,45
